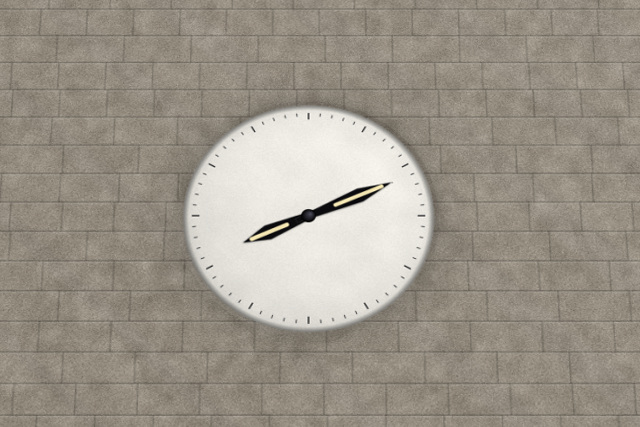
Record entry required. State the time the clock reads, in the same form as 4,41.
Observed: 8,11
